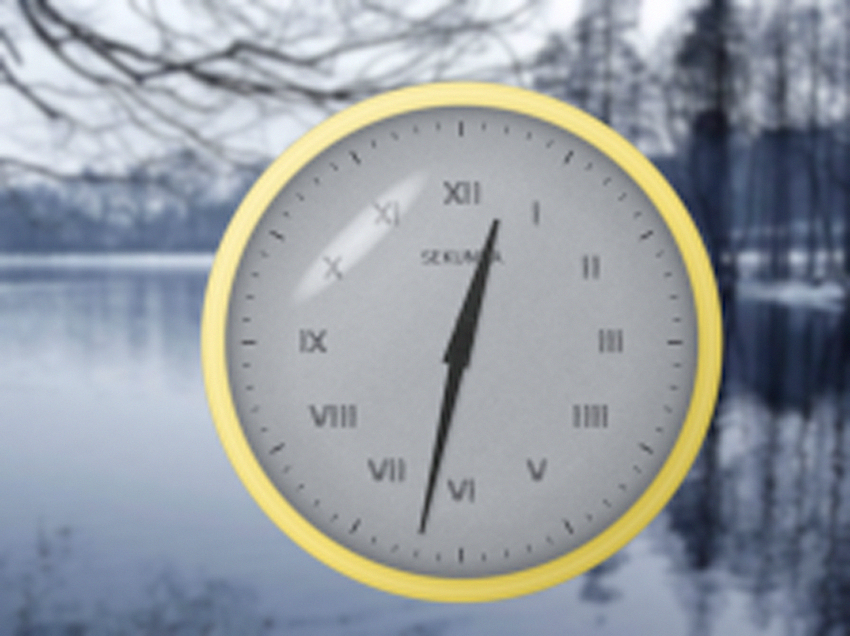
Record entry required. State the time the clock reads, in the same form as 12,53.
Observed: 12,32
